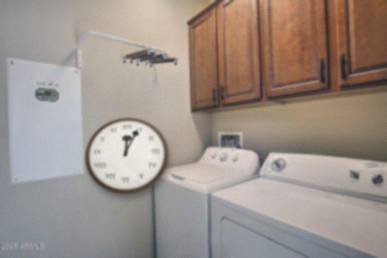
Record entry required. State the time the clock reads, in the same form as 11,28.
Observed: 12,04
